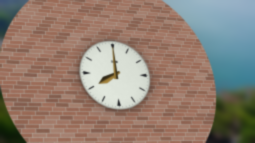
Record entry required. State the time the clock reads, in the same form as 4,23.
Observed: 8,00
